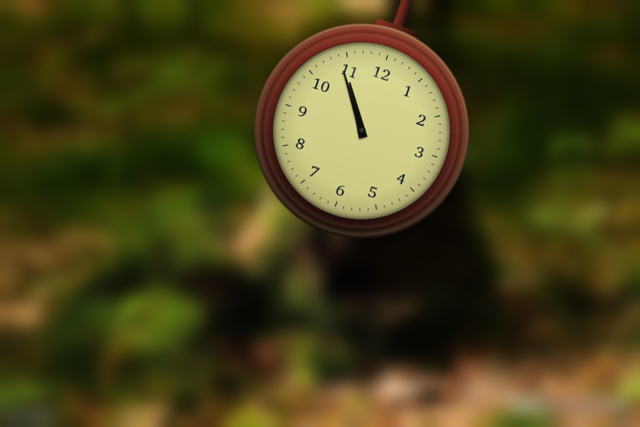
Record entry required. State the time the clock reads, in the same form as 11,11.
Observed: 10,54
